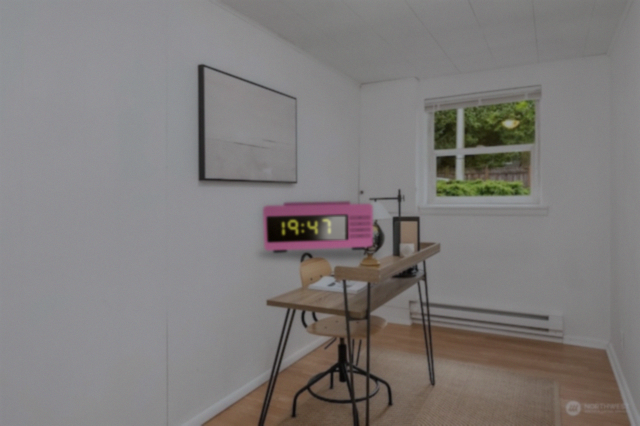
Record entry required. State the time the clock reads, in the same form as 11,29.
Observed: 19,47
